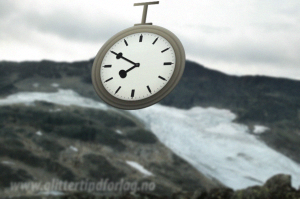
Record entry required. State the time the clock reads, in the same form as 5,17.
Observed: 7,50
